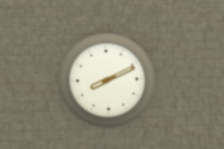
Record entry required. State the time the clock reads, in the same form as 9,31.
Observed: 8,11
